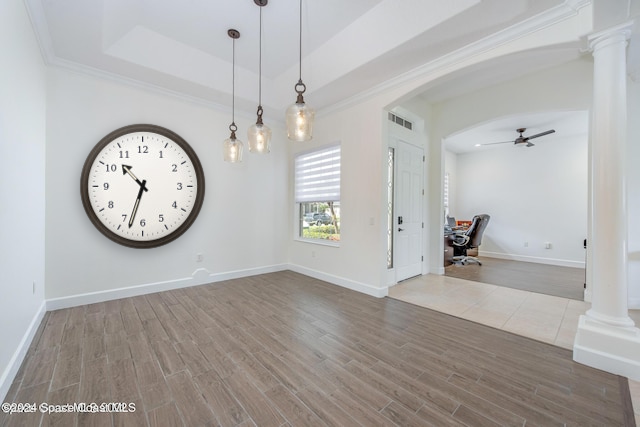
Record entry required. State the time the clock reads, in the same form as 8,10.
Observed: 10,33
